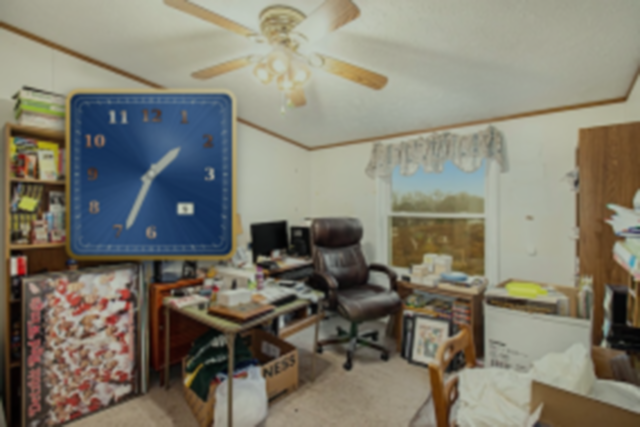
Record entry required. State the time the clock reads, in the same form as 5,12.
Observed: 1,34
